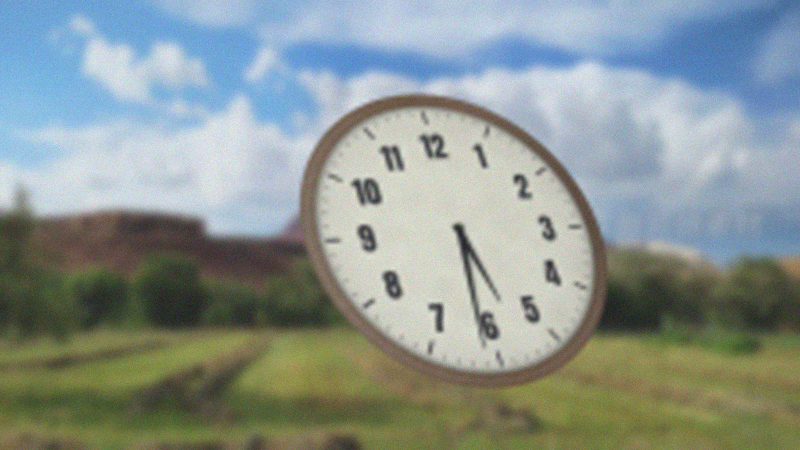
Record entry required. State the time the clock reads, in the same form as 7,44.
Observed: 5,31
